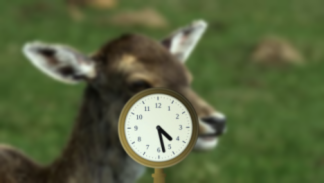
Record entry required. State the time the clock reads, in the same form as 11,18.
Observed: 4,28
